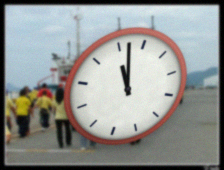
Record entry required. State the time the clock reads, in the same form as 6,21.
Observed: 10,57
